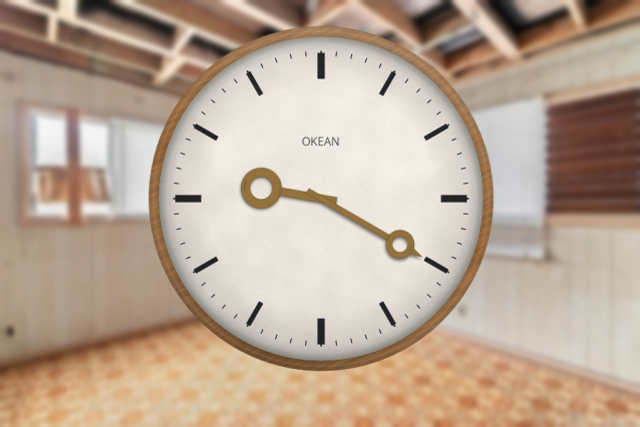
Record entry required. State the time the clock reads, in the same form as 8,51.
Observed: 9,20
